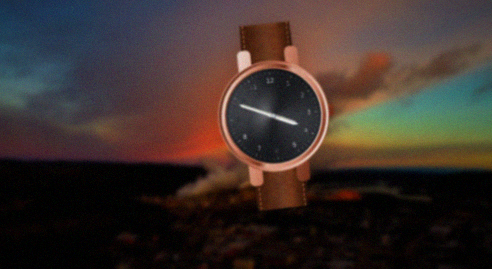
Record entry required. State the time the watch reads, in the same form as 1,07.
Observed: 3,49
